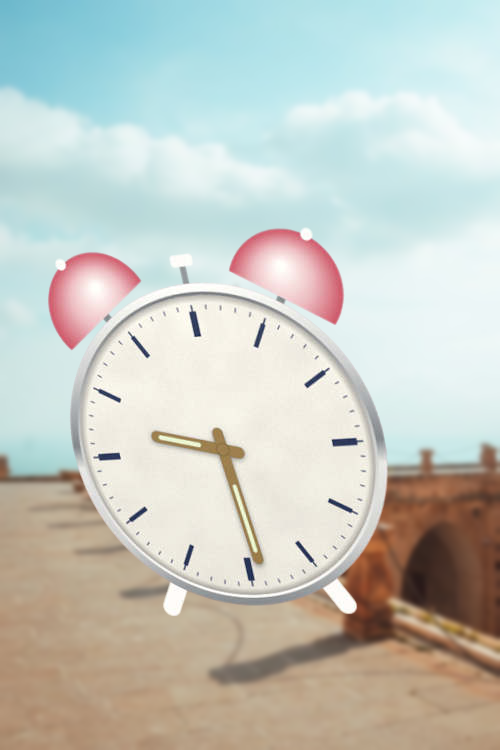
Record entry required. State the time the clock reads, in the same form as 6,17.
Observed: 9,29
